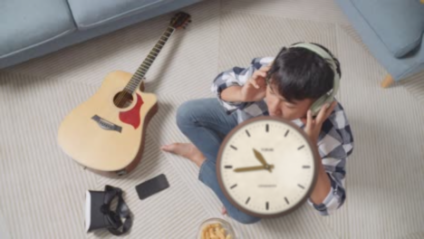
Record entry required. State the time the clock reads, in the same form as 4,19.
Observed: 10,44
